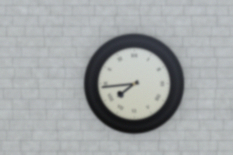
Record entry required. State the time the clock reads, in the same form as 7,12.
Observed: 7,44
